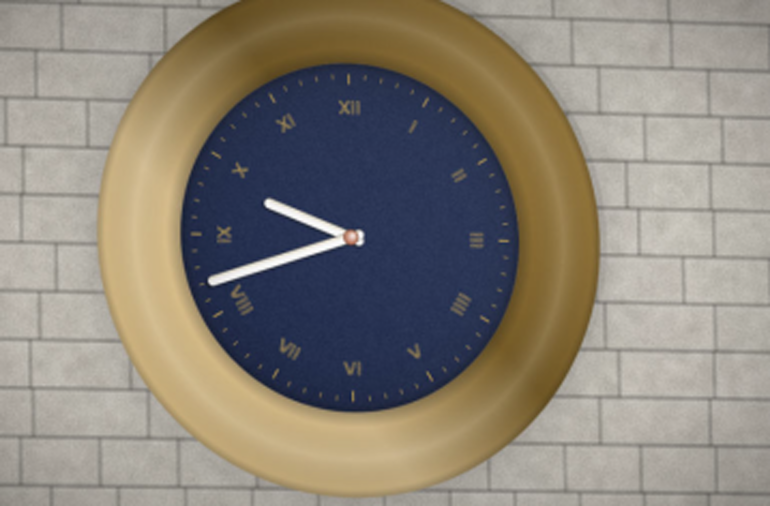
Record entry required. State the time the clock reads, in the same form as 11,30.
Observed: 9,42
